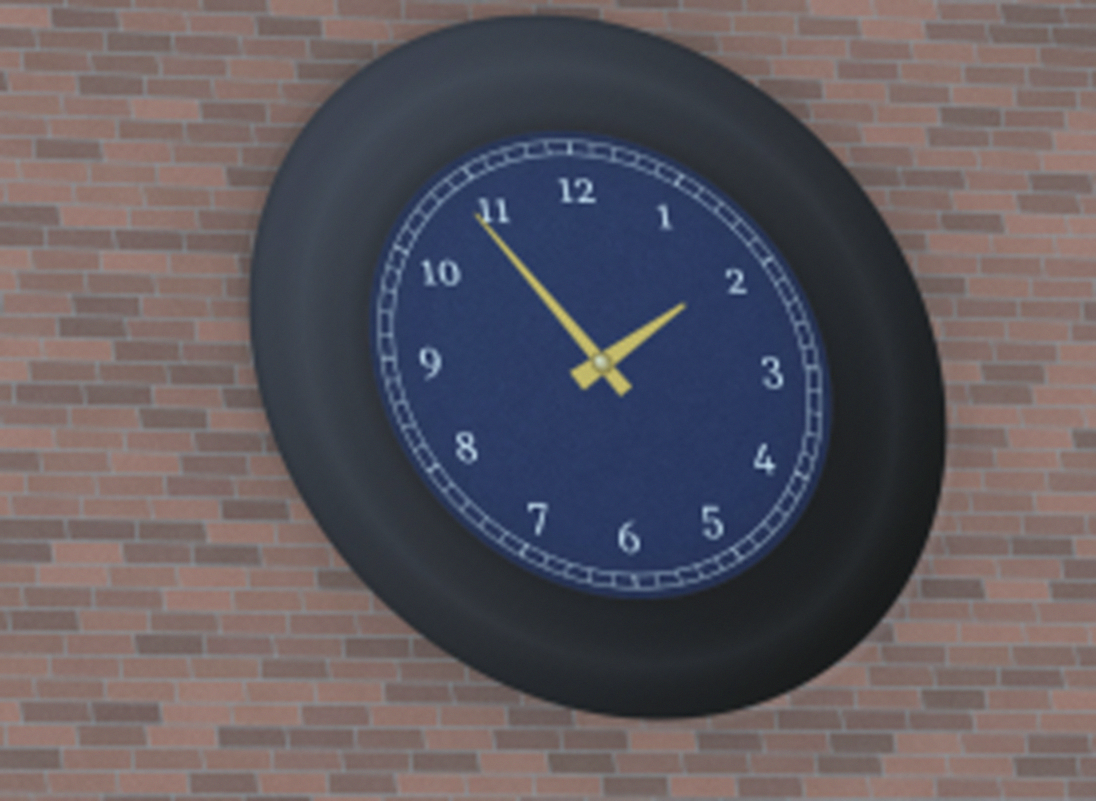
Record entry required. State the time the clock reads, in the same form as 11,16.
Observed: 1,54
